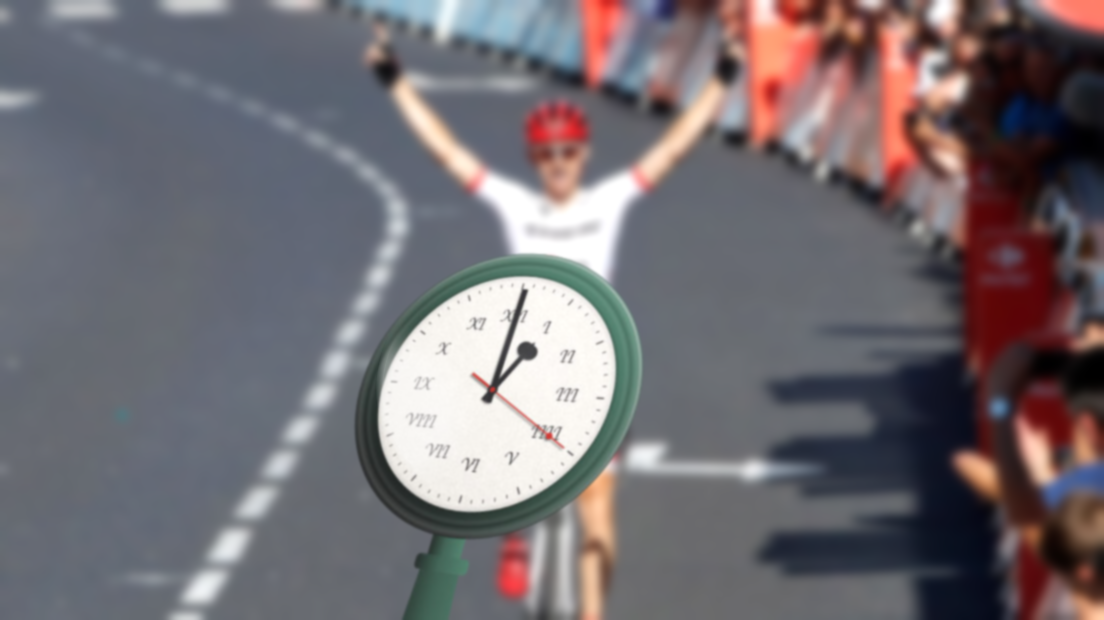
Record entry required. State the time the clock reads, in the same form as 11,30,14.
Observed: 1,00,20
